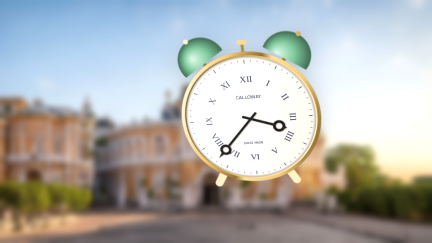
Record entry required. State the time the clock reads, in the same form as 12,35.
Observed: 3,37
